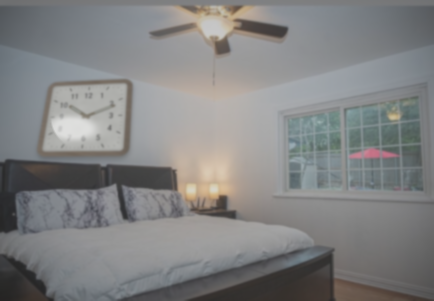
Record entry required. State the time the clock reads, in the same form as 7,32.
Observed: 10,11
